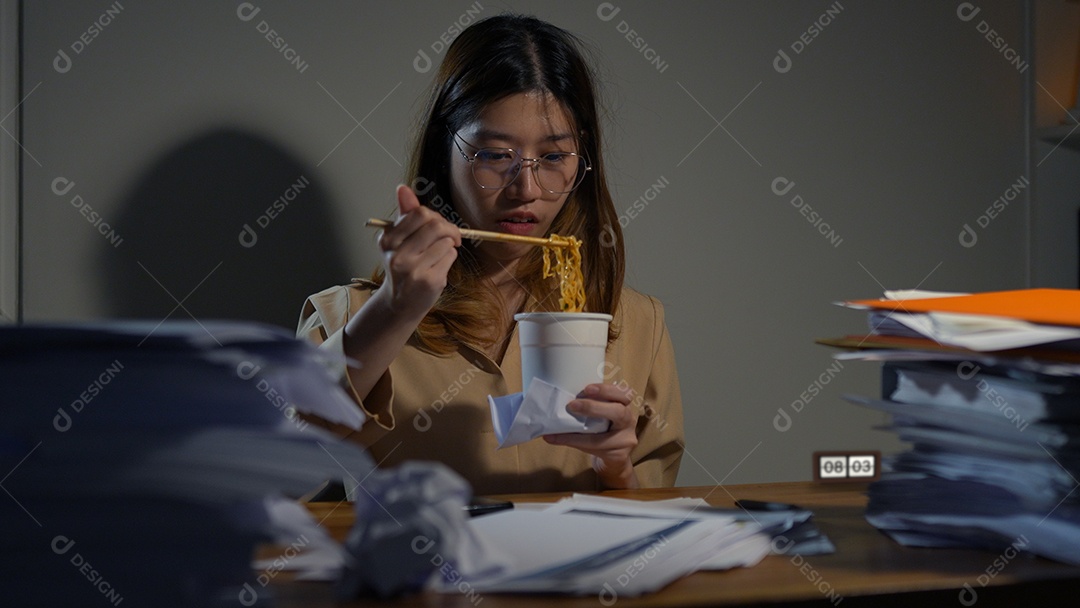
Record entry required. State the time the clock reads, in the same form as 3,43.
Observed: 8,03
